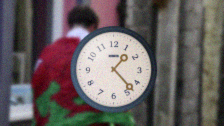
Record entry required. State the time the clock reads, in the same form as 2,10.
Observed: 1,23
